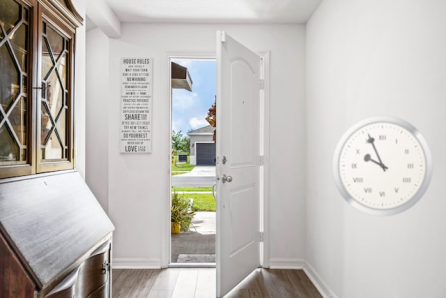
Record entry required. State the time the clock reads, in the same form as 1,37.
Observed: 9,56
